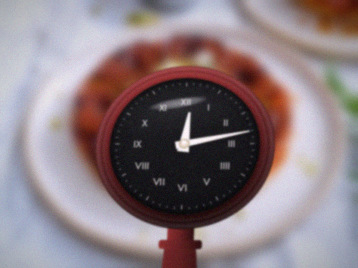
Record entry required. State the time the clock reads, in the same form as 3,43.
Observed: 12,13
